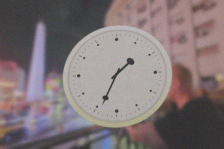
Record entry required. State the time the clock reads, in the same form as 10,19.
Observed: 1,34
